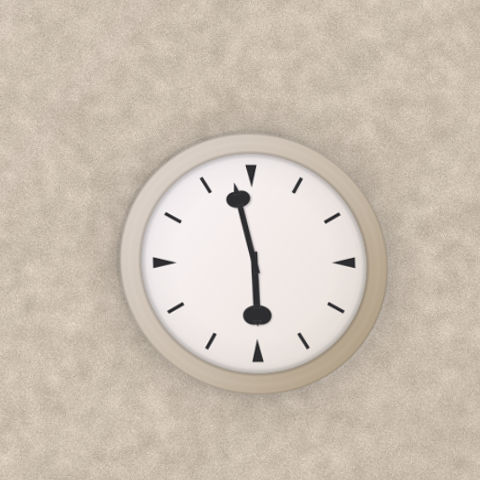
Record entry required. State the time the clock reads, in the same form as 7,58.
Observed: 5,58
